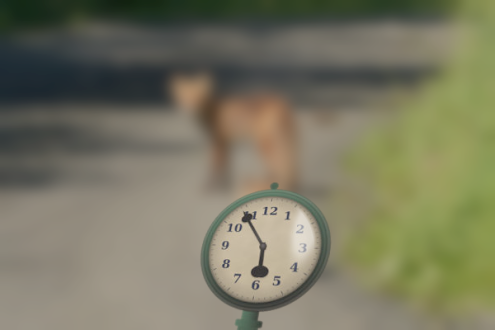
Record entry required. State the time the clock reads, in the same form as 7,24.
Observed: 5,54
